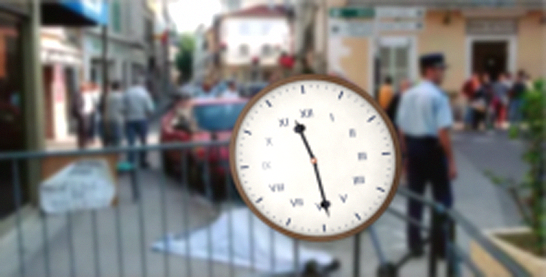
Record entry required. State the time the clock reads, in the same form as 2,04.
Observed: 11,29
